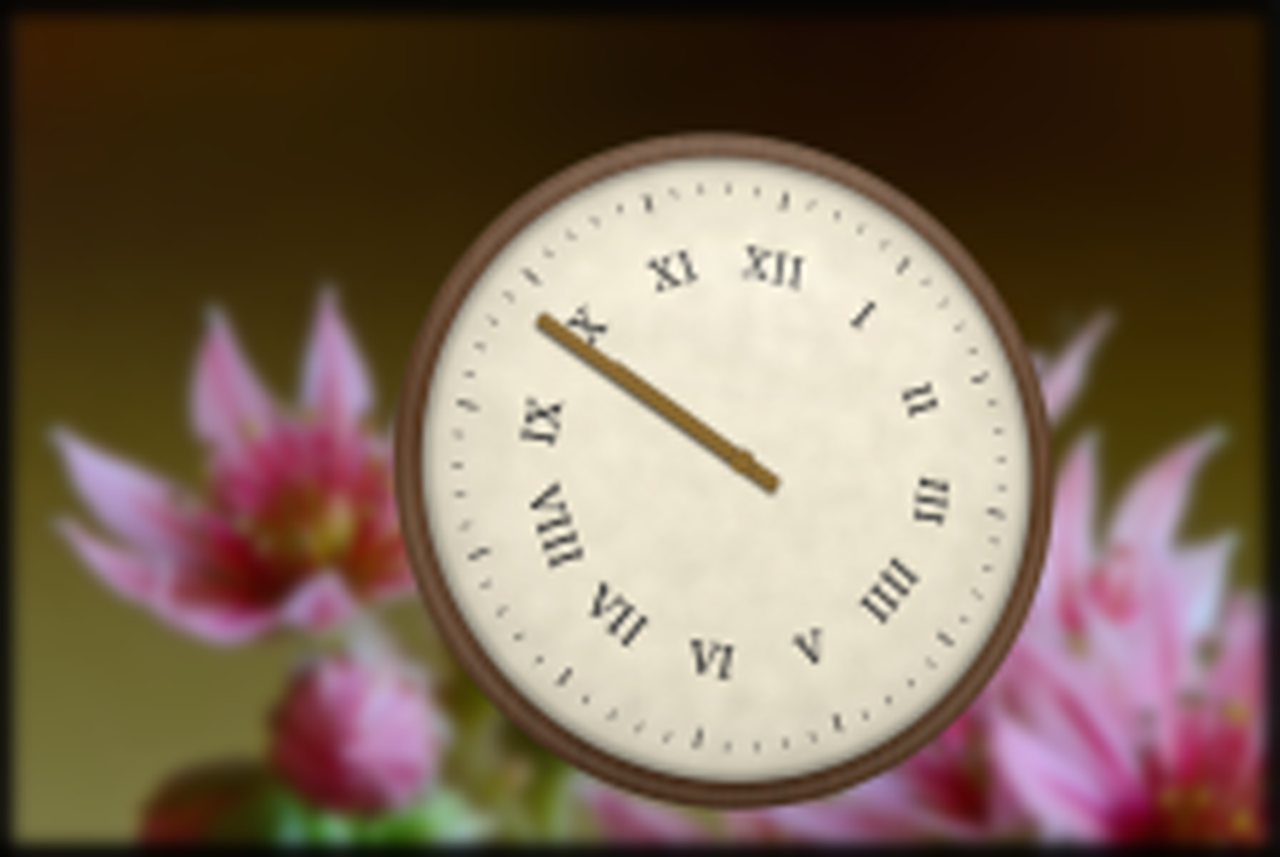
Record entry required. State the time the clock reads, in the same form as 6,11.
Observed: 9,49
